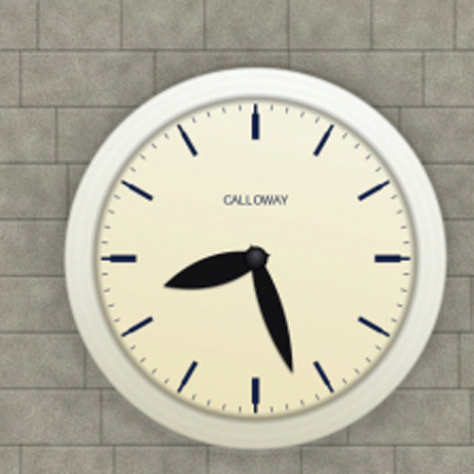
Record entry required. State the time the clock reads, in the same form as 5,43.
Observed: 8,27
